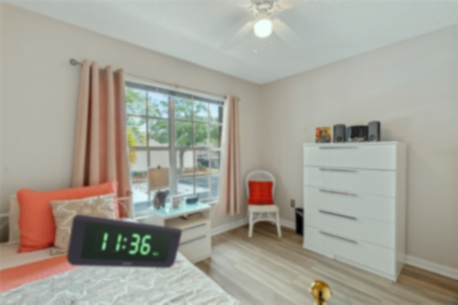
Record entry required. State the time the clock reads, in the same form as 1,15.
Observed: 11,36
